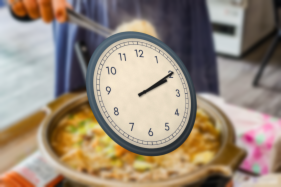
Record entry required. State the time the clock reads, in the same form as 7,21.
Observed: 2,10
